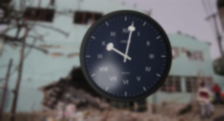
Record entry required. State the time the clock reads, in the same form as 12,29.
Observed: 10,02
